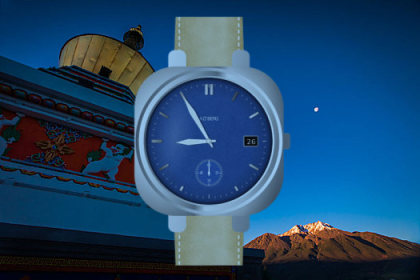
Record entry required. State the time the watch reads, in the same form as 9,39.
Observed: 8,55
